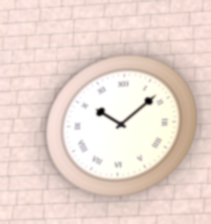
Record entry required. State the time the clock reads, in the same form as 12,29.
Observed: 10,08
